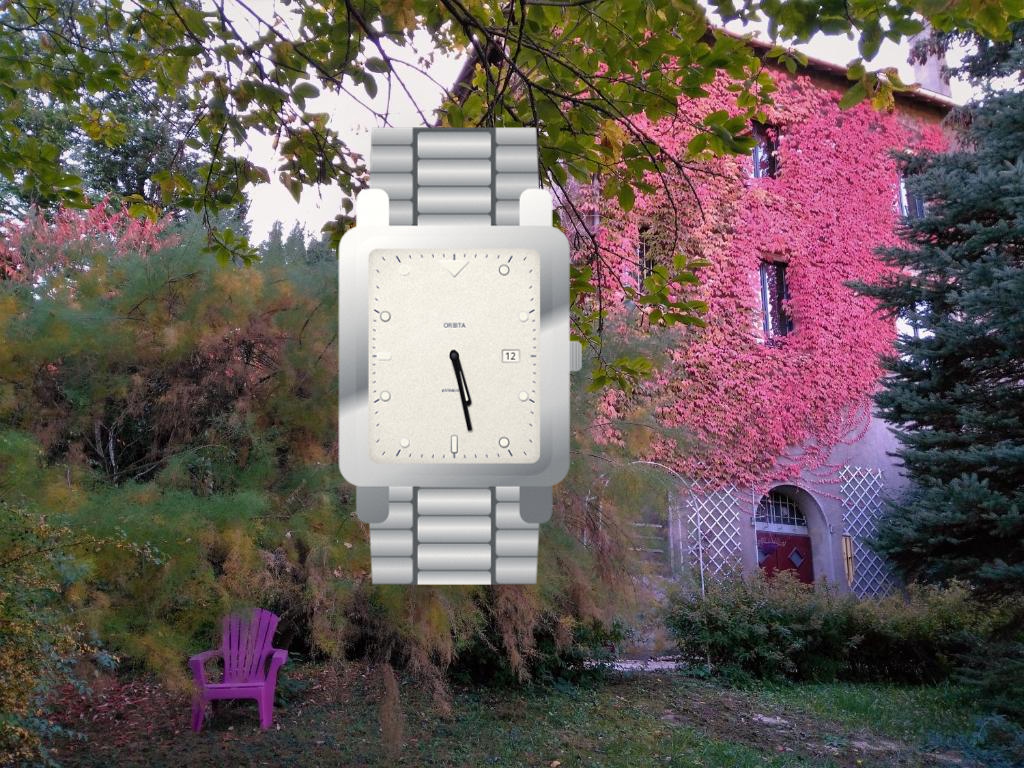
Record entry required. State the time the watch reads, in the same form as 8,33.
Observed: 5,28
